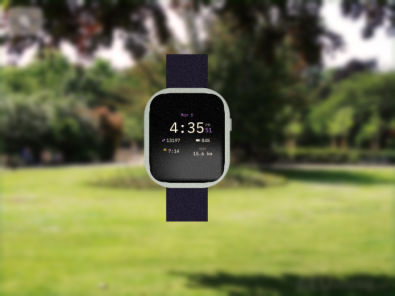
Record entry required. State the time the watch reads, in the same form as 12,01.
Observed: 4,35
